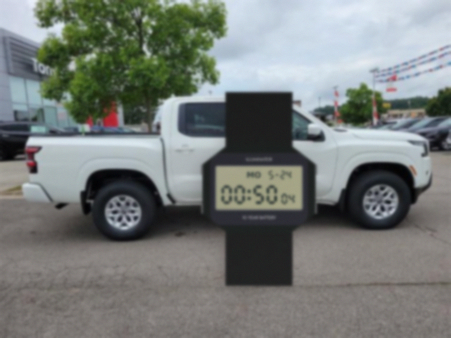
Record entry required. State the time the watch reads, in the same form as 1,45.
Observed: 0,50
